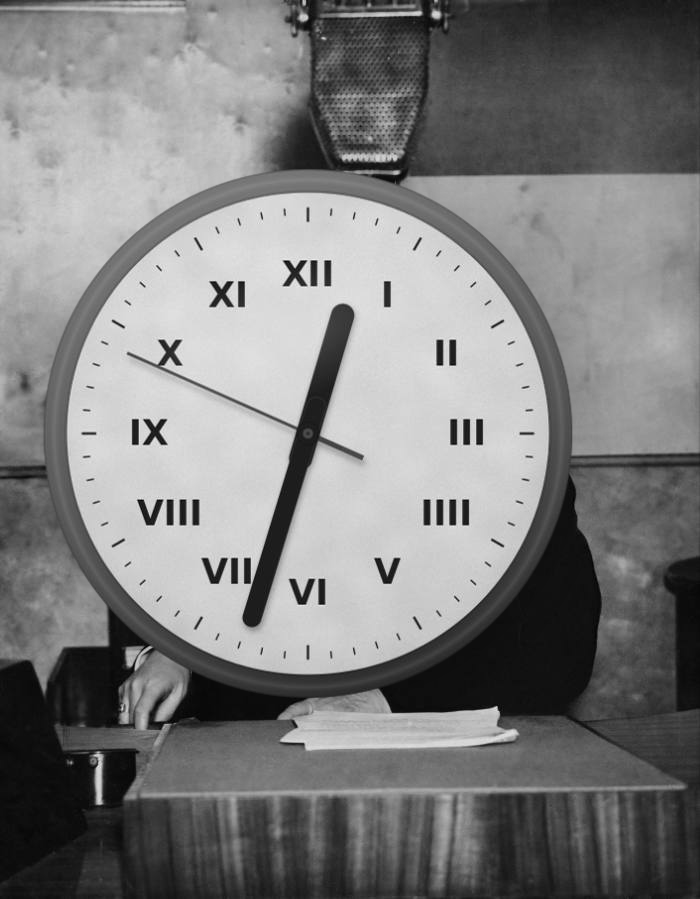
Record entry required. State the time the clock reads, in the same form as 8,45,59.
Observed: 12,32,49
